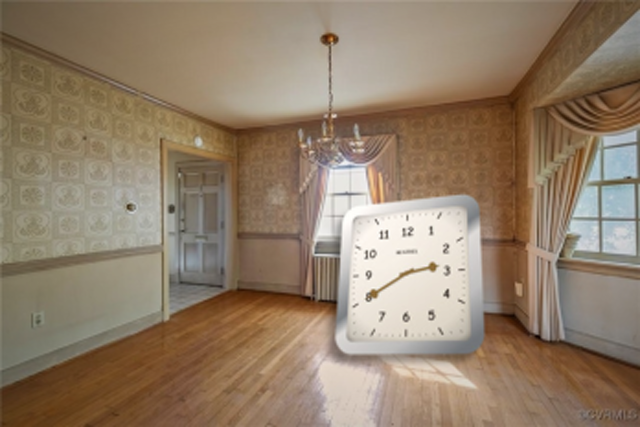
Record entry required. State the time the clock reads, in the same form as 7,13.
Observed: 2,40
